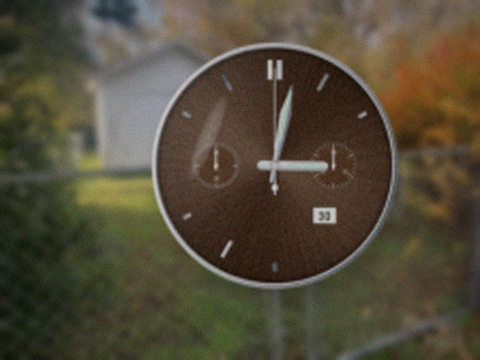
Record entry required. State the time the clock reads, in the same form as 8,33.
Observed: 3,02
